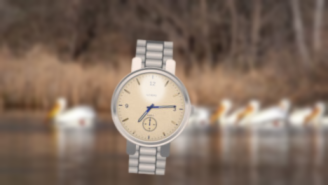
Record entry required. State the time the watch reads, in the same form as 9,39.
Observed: 7,14
